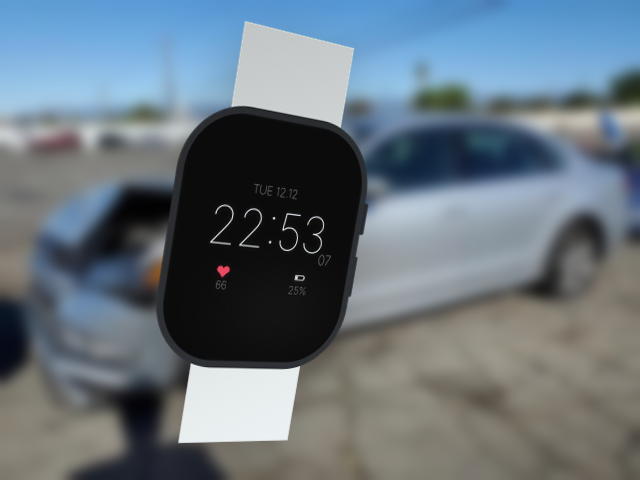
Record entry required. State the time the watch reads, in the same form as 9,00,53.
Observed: 22,53,07
